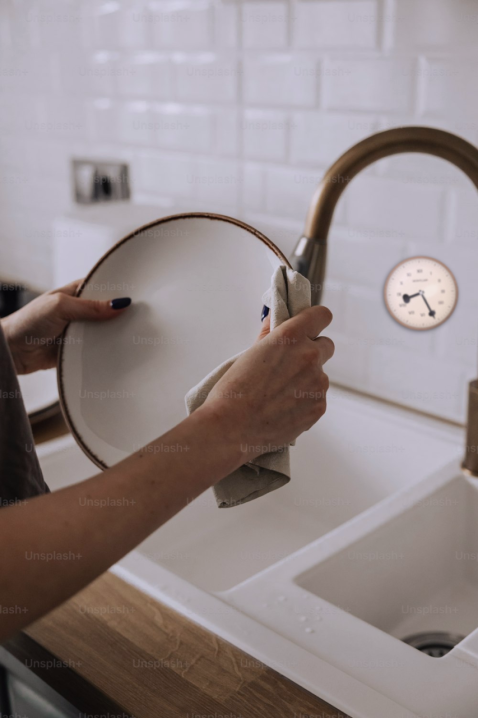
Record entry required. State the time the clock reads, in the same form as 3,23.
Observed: 8,26
